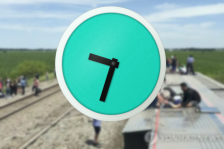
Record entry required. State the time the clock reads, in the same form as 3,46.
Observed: 9,33
